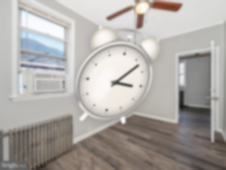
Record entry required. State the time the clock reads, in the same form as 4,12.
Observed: 3,07
